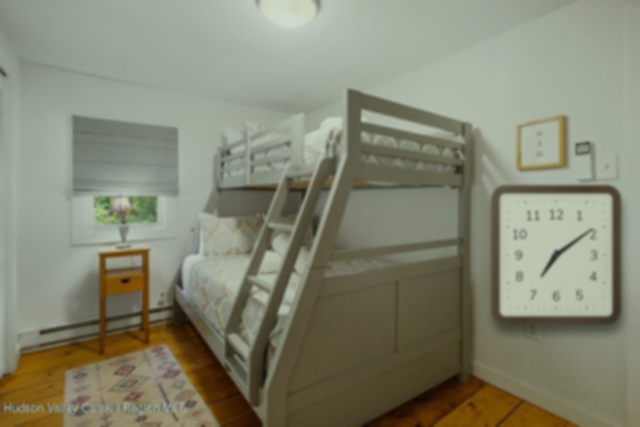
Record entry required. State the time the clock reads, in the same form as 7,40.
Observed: 7,09
